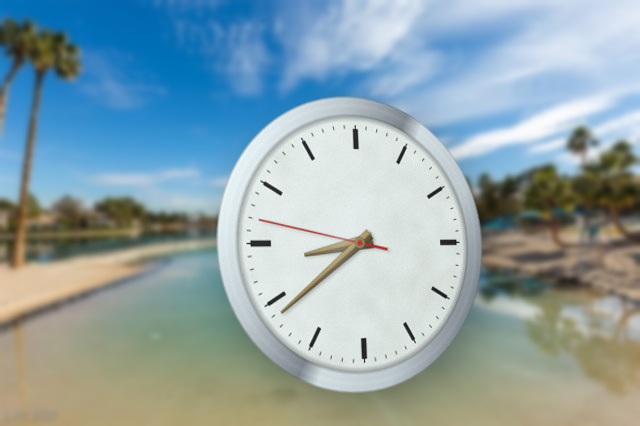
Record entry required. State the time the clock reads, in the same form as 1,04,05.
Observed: 8,38,47
